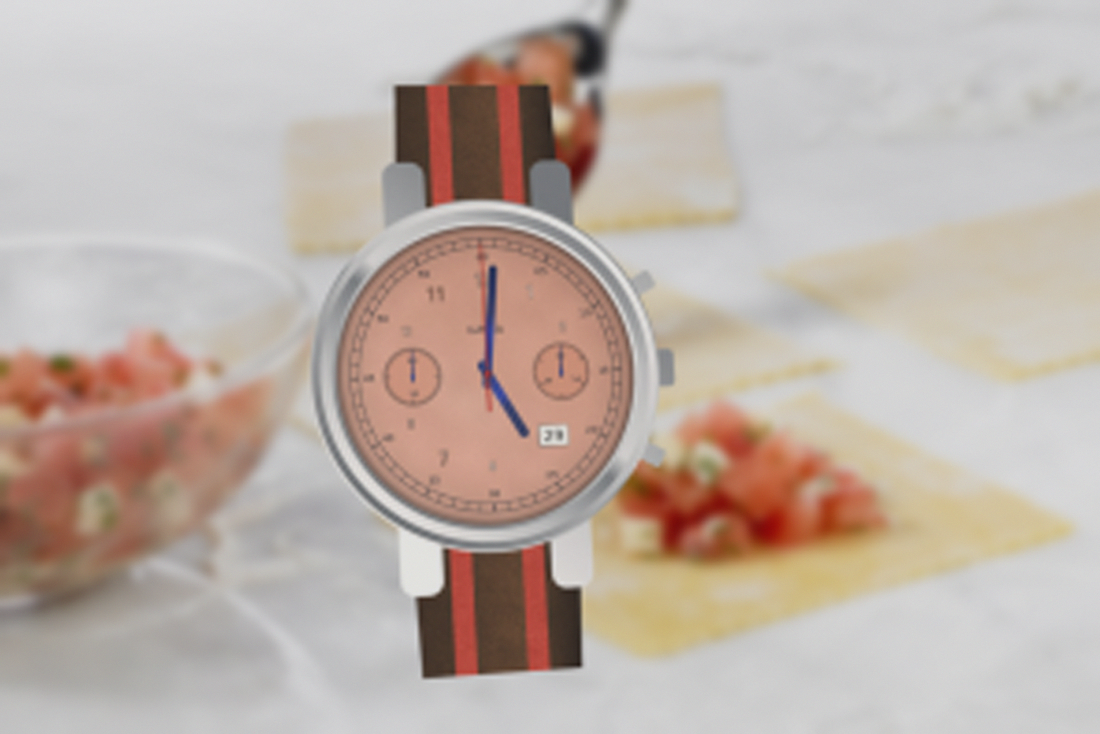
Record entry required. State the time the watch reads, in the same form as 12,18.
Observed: 5,01
